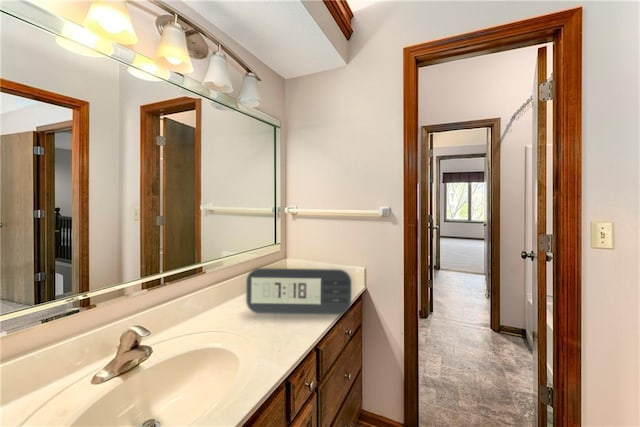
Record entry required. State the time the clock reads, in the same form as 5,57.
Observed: 7,18
